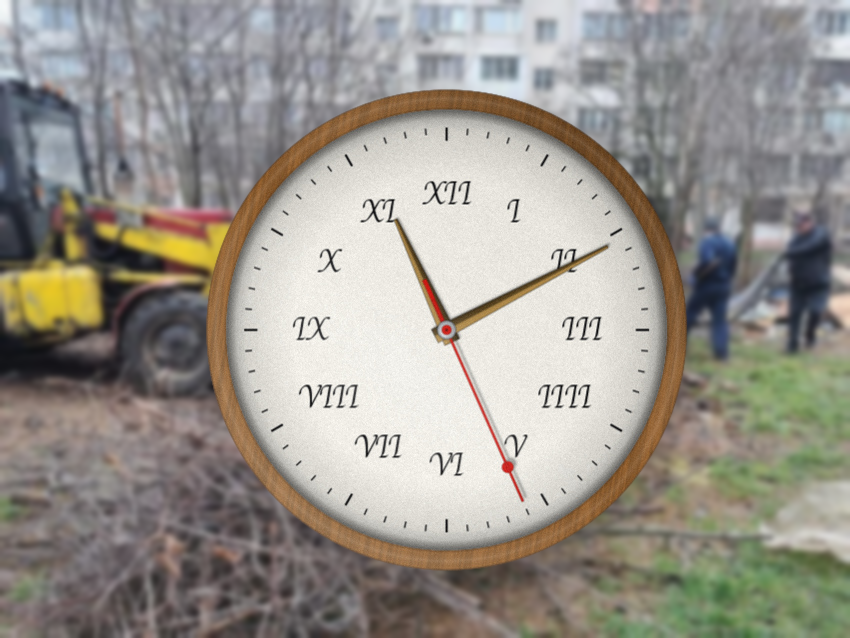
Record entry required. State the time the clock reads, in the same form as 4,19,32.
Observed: 11,10,26
